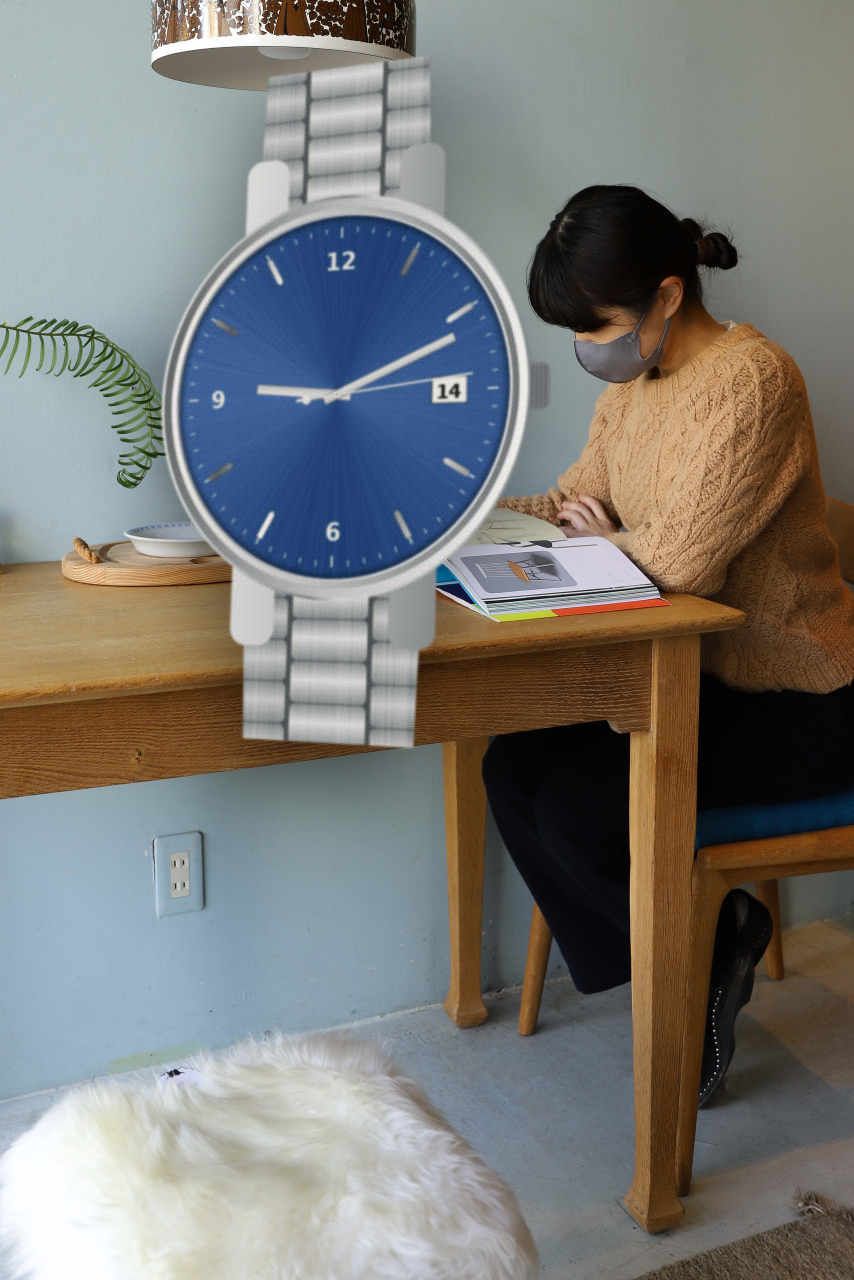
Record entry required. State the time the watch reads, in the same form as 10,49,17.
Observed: 9,11,14
